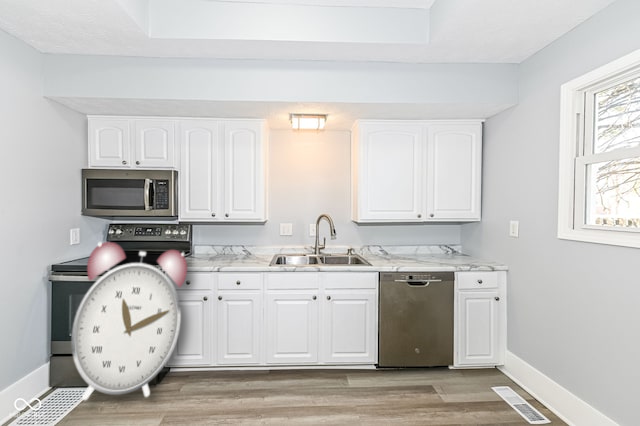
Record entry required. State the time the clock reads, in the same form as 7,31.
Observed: 11,11
